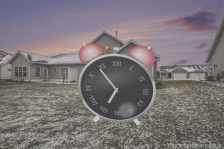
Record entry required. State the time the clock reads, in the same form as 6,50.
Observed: 6,54
